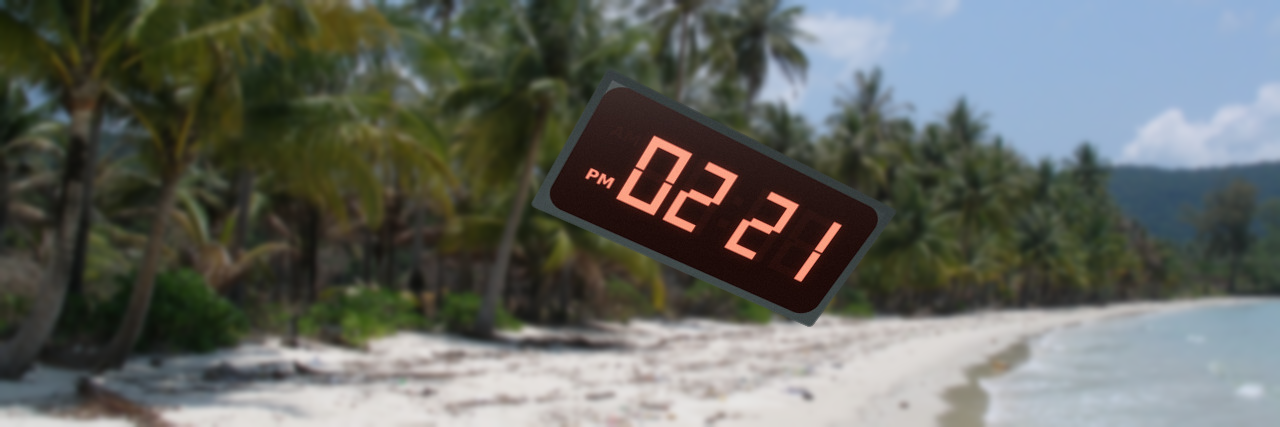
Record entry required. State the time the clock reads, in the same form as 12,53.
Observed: 2,21
